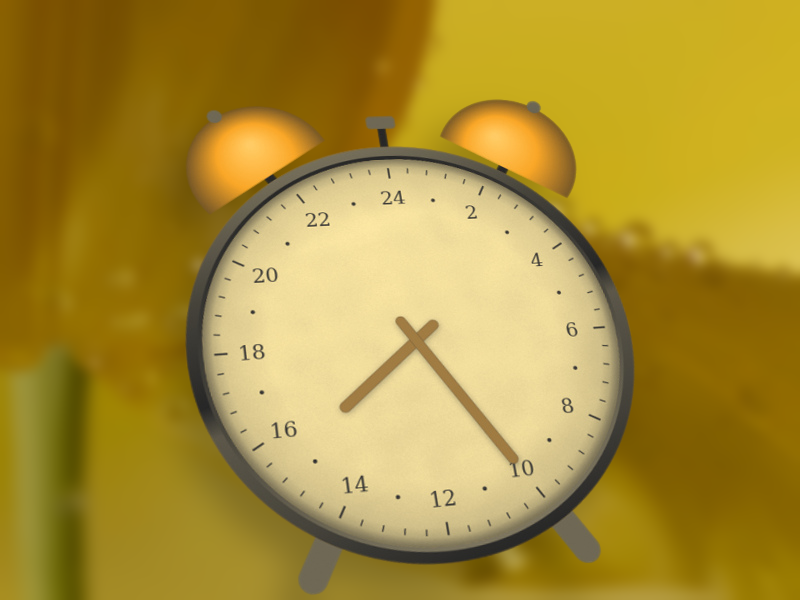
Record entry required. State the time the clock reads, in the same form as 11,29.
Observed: 15,25
